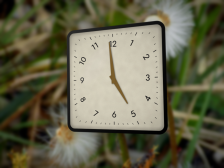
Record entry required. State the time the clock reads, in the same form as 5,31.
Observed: 4,59
